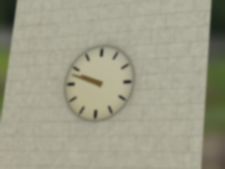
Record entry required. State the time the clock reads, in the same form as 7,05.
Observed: 9,48
